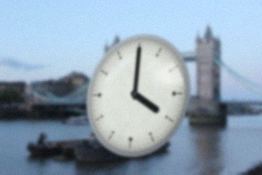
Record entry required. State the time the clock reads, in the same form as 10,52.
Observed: 4,00
